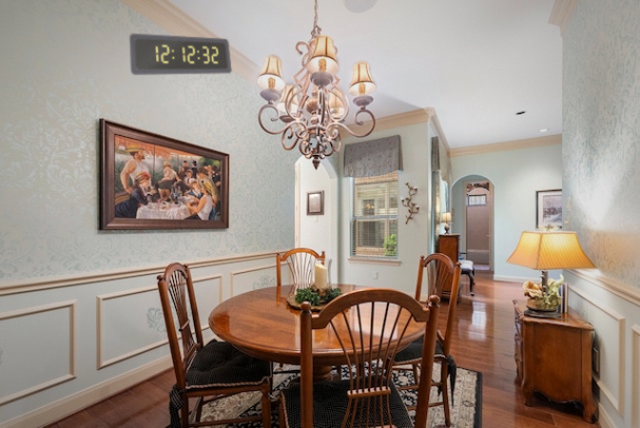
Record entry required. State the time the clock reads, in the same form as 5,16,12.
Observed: 12,12,32
